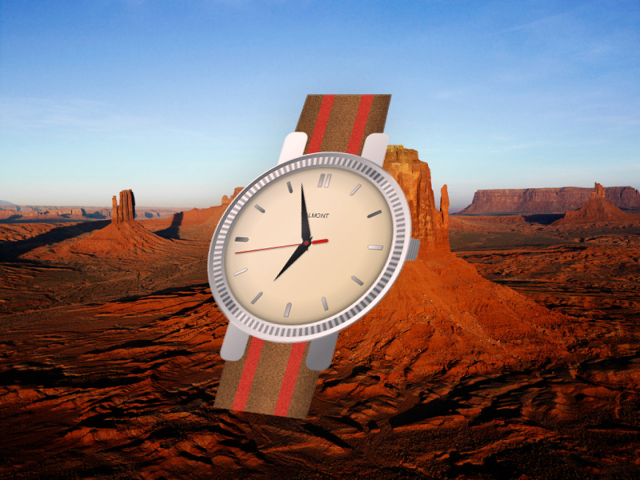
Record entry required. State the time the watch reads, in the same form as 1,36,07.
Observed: 6,56,43
